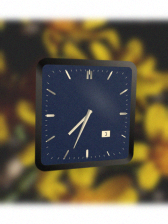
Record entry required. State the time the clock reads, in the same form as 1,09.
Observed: 7,34
